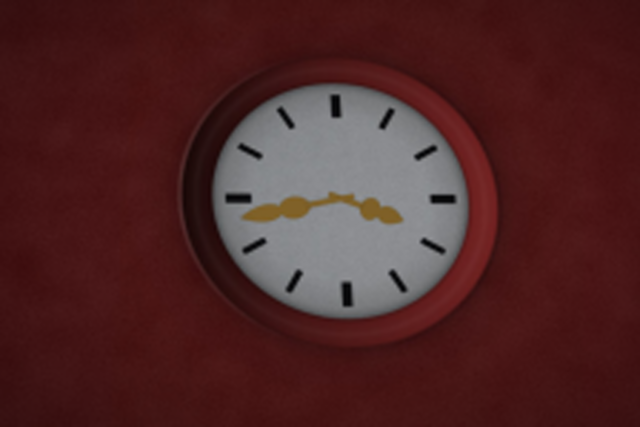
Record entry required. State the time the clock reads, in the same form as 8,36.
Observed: 3,43
